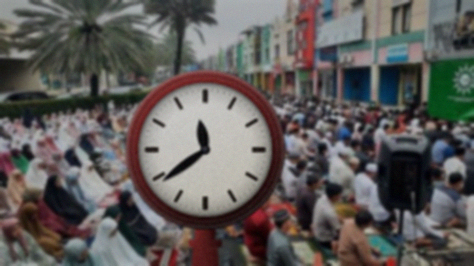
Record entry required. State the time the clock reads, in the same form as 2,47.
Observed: 11,39
